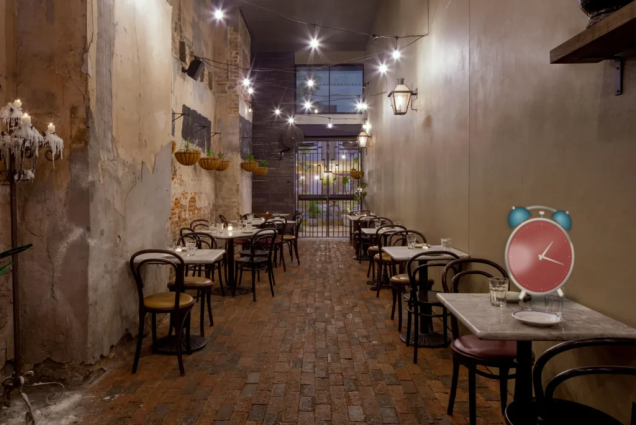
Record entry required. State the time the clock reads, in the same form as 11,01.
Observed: 1,18
